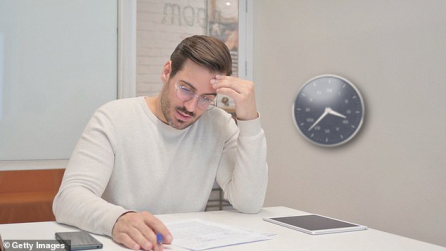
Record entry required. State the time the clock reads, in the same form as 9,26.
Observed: 3,37
